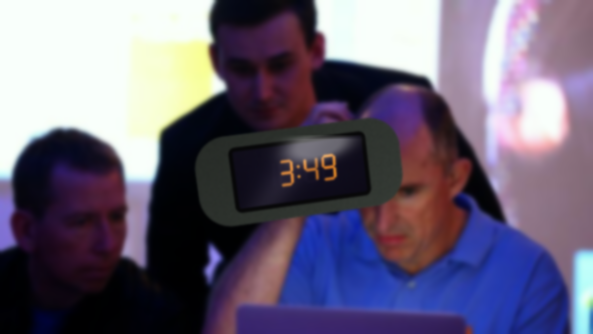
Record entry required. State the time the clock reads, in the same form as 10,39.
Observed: 3,49
